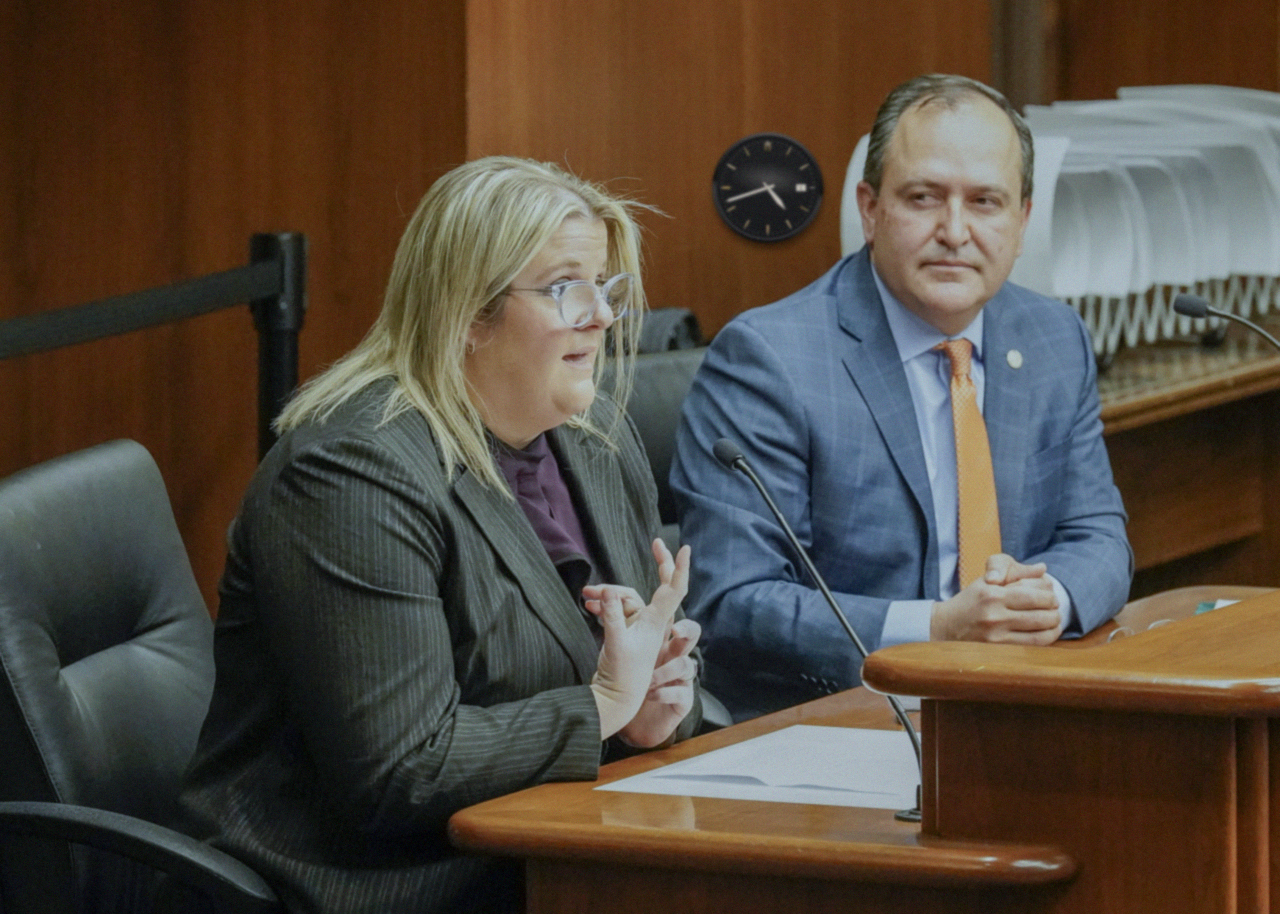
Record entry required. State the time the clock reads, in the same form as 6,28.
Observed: 4,42
